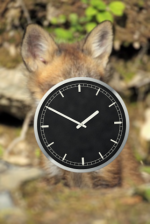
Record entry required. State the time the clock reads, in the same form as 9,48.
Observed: 1,50
